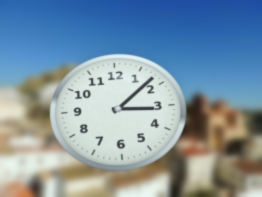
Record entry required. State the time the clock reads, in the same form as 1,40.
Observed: 3,08
